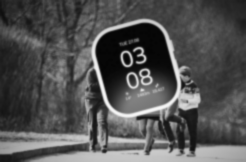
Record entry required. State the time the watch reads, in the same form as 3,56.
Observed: 3,08
